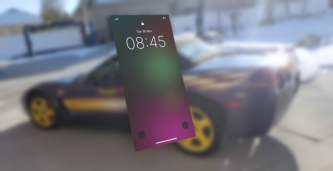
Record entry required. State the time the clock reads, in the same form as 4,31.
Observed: 8,45
